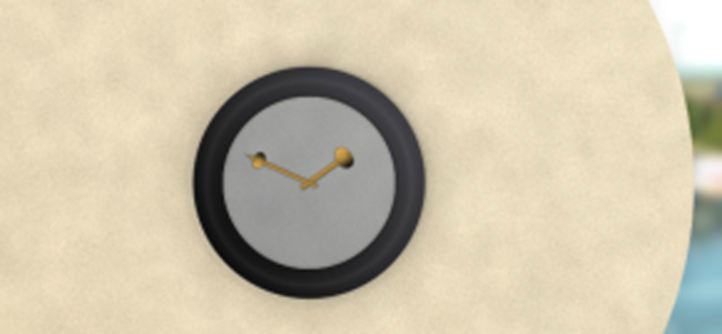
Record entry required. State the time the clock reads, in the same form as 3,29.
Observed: 1,49
